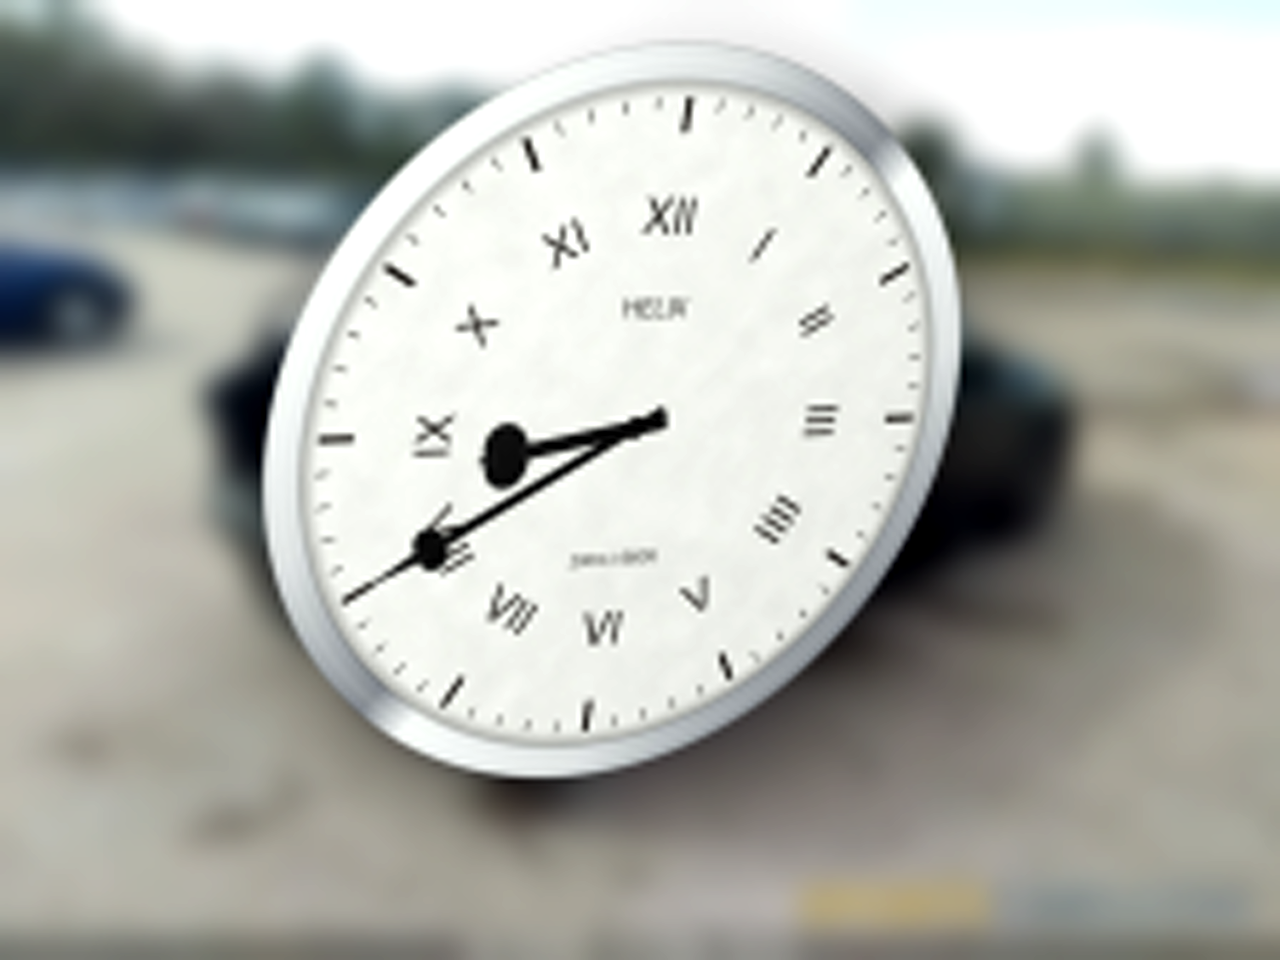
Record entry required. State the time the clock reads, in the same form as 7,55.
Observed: 8,40
